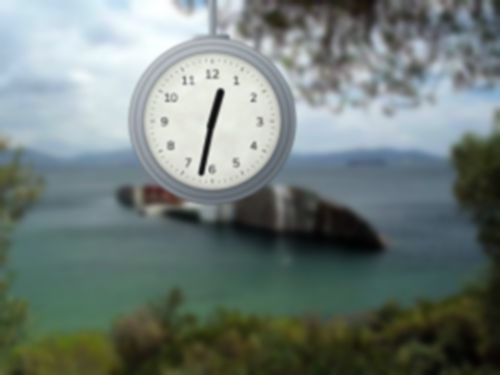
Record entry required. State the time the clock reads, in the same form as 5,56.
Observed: 12,32
